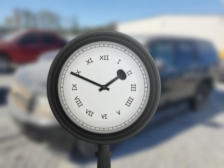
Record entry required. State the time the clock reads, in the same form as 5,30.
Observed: 1,49
